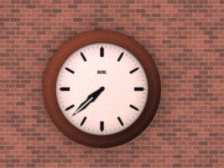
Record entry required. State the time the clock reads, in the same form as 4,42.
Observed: 7,38
